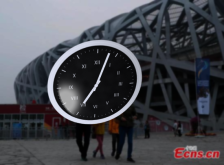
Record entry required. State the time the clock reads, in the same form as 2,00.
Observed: 7,03
